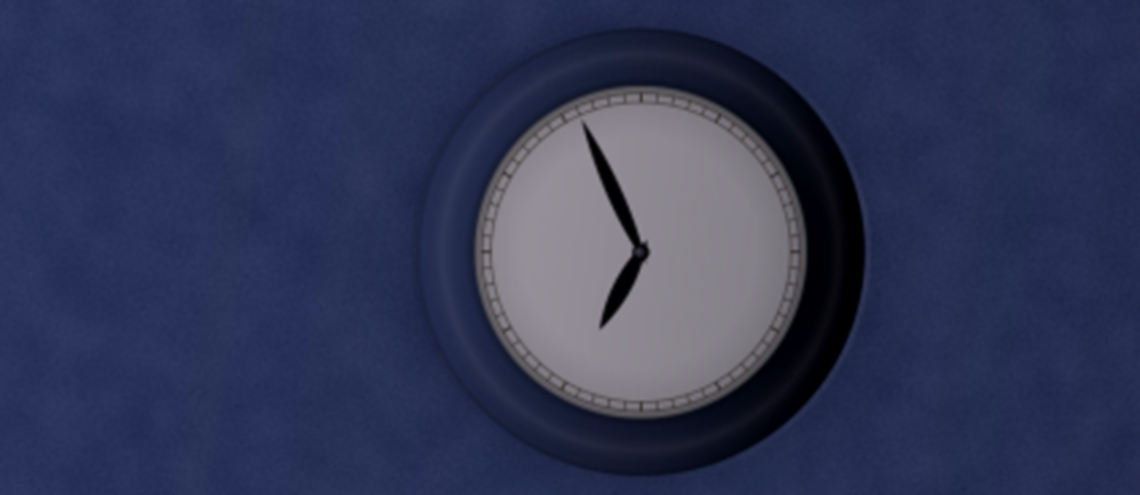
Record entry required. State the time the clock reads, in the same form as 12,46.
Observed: 6,56
